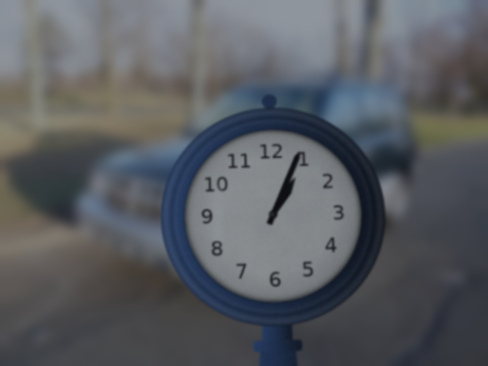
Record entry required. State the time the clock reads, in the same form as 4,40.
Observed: 1,04
